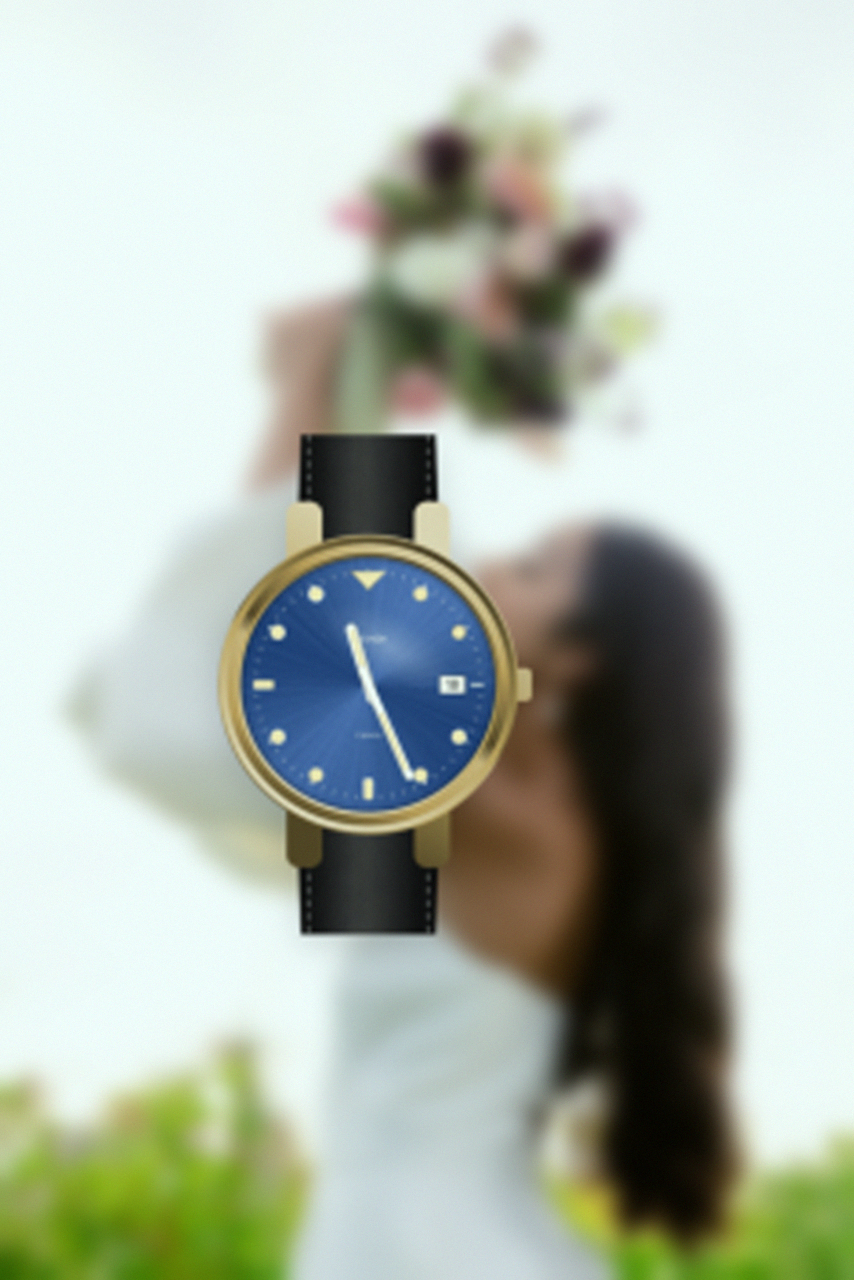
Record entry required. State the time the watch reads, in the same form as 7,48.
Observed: 11,26
